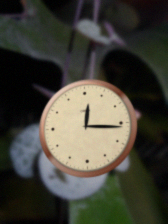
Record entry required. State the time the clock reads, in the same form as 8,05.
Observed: 12,16
